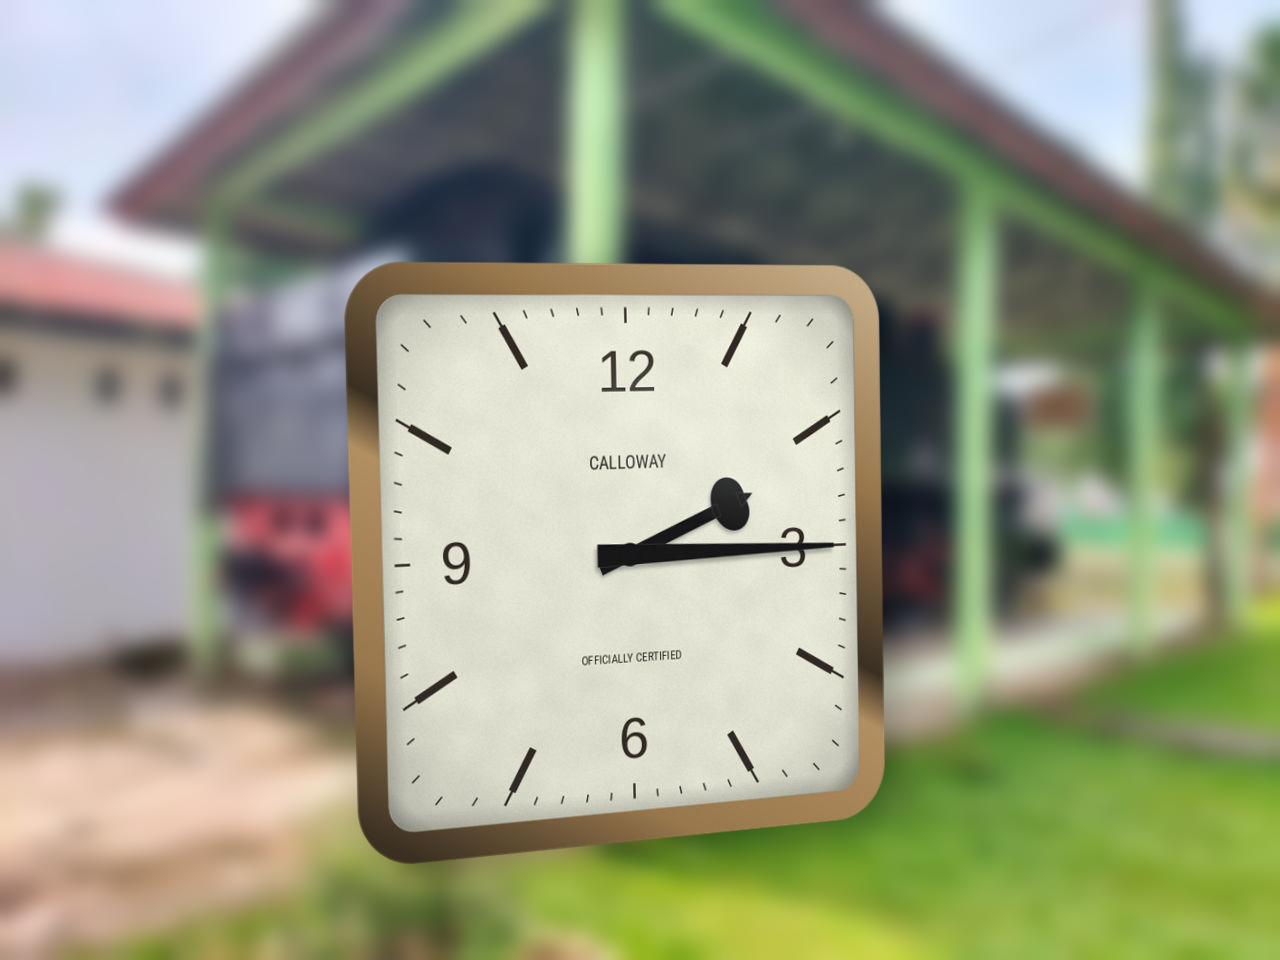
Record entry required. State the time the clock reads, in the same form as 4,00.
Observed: 2,15
